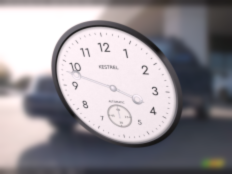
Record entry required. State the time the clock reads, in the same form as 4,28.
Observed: 3,48
